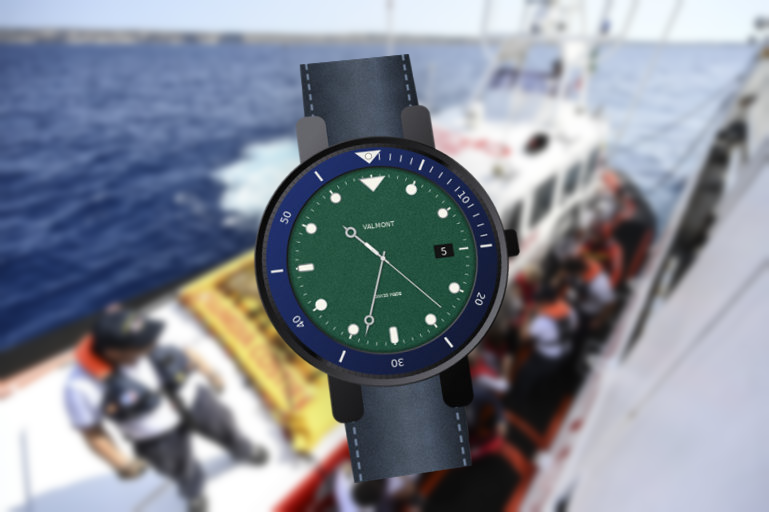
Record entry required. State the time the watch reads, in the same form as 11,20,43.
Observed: 10,33,23
